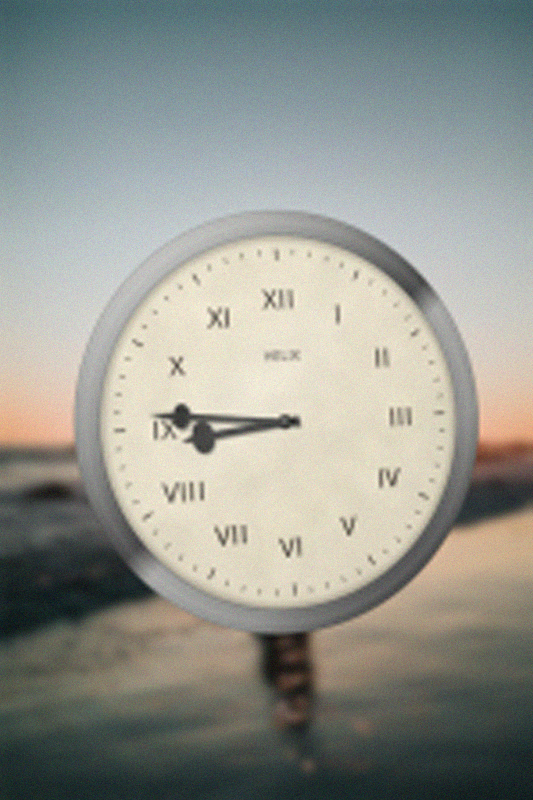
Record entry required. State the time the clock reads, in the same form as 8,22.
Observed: 8,46
